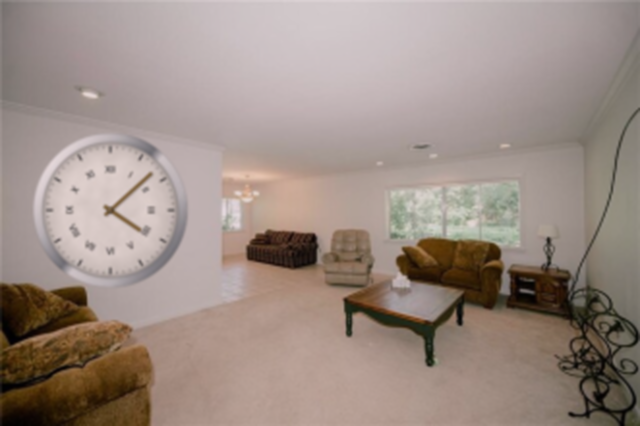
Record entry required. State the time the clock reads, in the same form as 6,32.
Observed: 4,08
